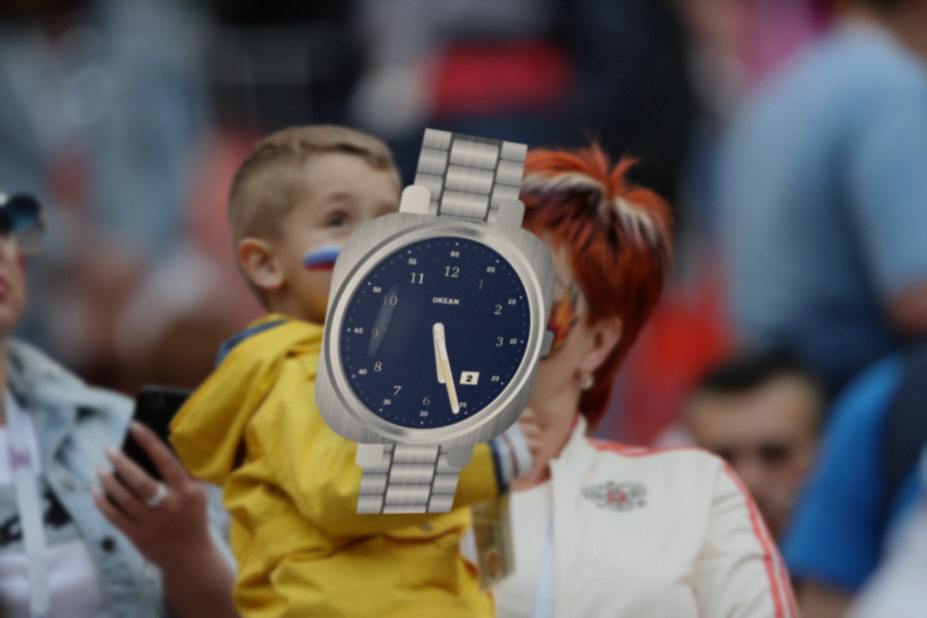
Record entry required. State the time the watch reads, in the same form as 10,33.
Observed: 5,26
